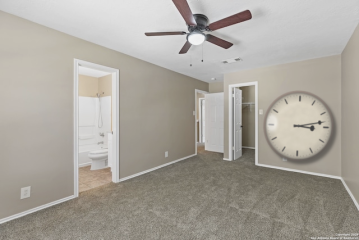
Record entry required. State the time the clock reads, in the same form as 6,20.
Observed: 3,13
